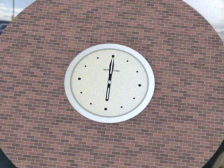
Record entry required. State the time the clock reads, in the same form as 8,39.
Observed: 6,00
